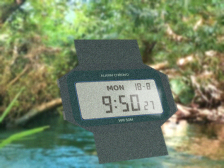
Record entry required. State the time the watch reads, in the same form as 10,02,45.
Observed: 9,50,27
